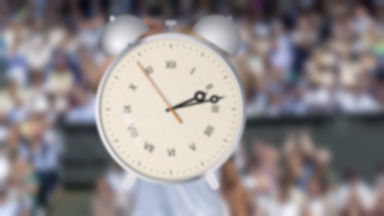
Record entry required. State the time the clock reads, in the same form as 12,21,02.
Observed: 2,12,54
